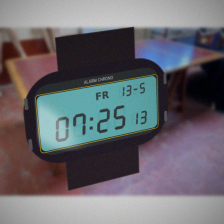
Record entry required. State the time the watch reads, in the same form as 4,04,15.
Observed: 7,25,13
